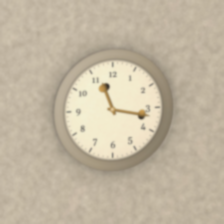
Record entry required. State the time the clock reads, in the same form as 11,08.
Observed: 11,17
